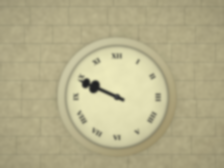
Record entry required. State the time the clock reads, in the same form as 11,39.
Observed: 9,49
